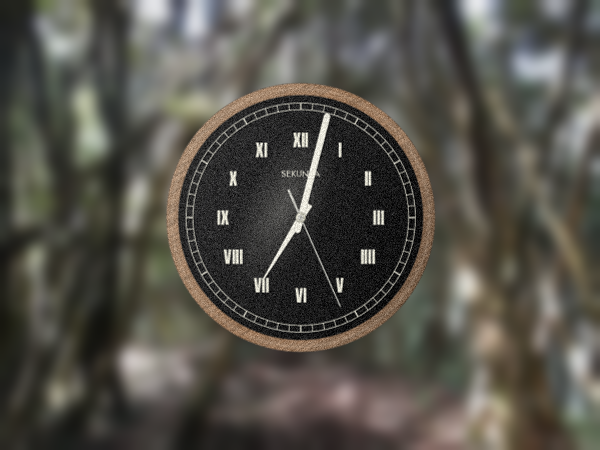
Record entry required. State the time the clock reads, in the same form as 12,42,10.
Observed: 7,02,26
